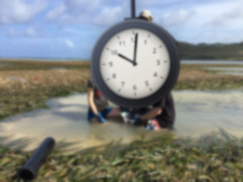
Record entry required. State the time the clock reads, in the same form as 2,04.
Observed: 10,01
